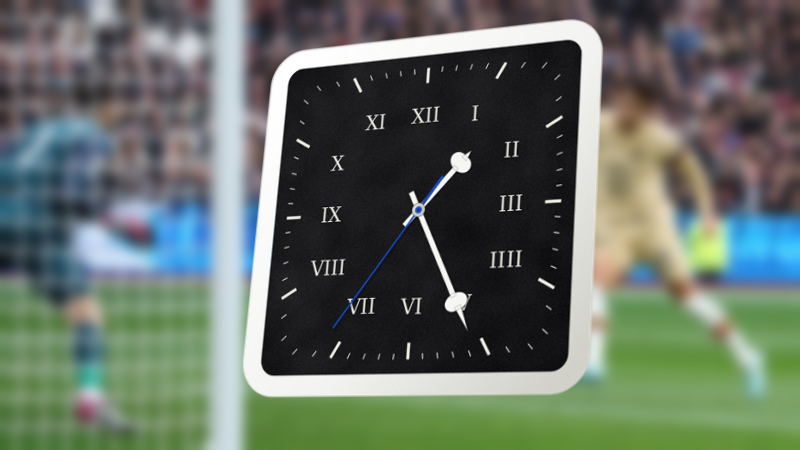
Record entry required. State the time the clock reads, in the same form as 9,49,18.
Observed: 1,25,36
